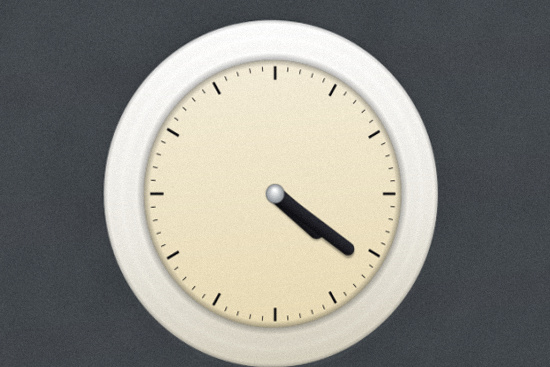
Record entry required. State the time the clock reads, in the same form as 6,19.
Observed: 4,21
